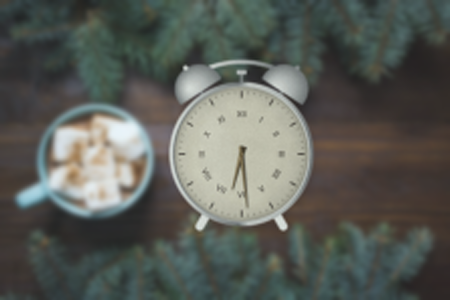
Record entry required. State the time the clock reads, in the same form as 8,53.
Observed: 6,29
